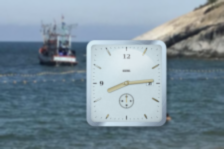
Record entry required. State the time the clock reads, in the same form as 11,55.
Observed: 8,14
